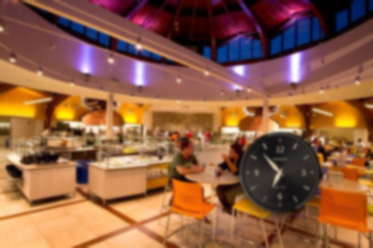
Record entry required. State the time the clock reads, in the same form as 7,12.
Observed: 6,53
